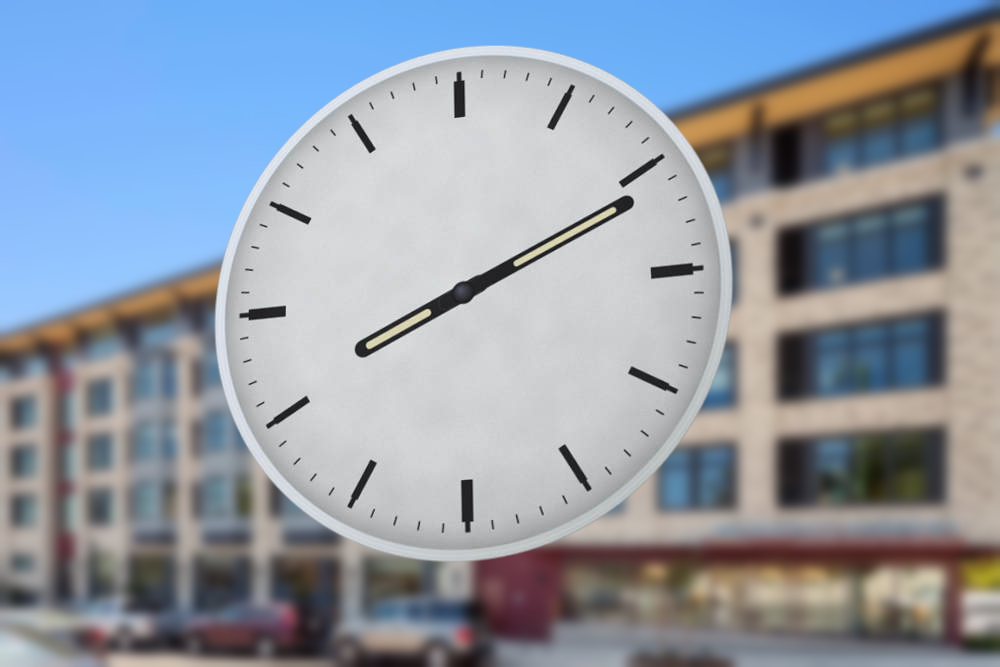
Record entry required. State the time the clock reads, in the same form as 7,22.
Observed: 8,11
